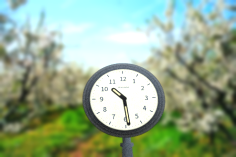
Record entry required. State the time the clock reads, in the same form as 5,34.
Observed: 10,29
